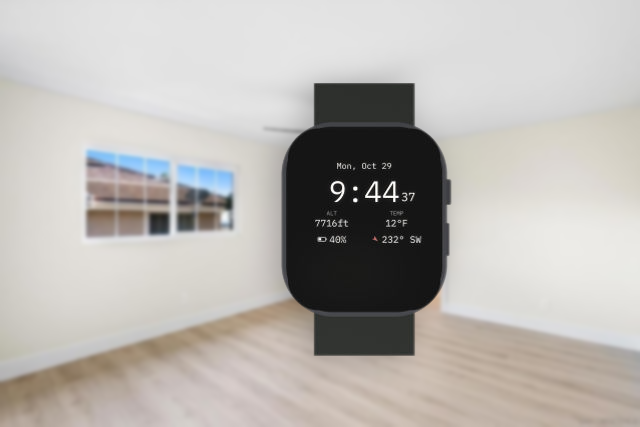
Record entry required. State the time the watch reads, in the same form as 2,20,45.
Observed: 9,44,37
